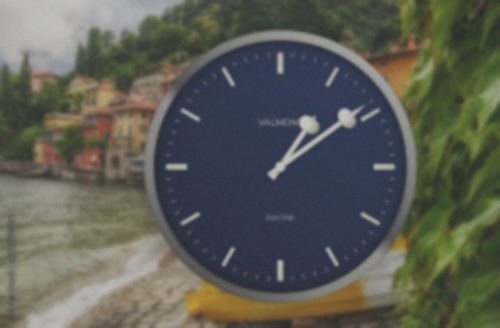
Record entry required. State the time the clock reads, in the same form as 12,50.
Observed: 1,09
